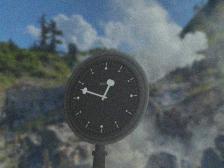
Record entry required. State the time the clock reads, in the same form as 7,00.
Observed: 12,48
